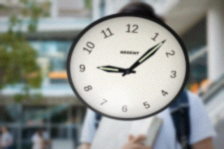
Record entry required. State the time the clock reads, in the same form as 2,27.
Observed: 9,07
